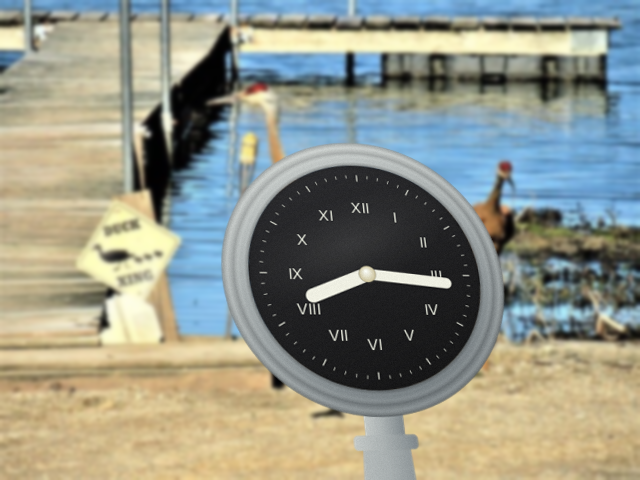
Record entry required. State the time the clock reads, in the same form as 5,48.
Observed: 8,16
